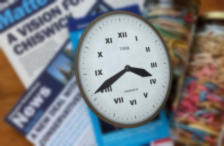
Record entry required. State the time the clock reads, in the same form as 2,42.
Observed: 3,41
